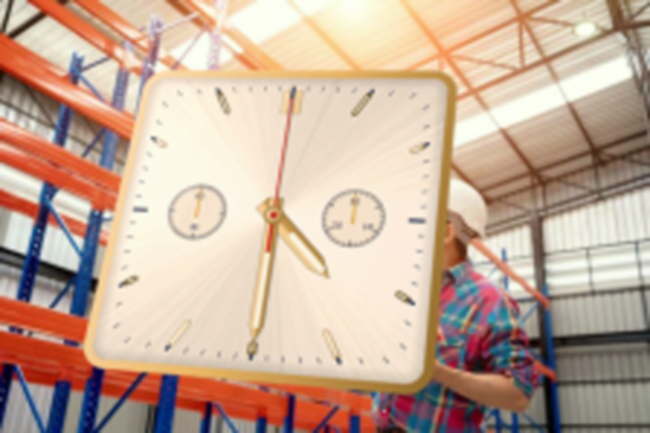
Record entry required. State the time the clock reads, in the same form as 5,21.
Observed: 4,30
